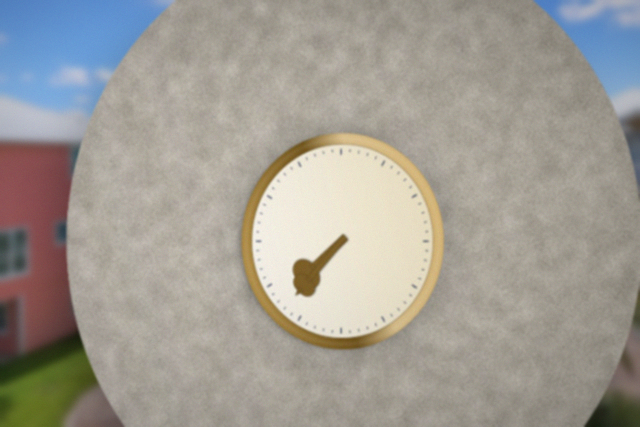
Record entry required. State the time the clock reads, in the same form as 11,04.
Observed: 7,37
